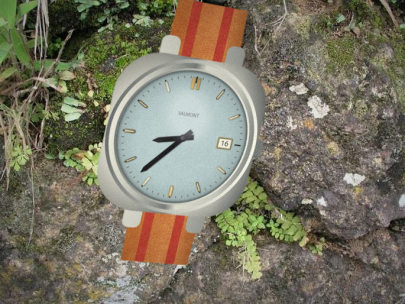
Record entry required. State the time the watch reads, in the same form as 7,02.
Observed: 8,37
